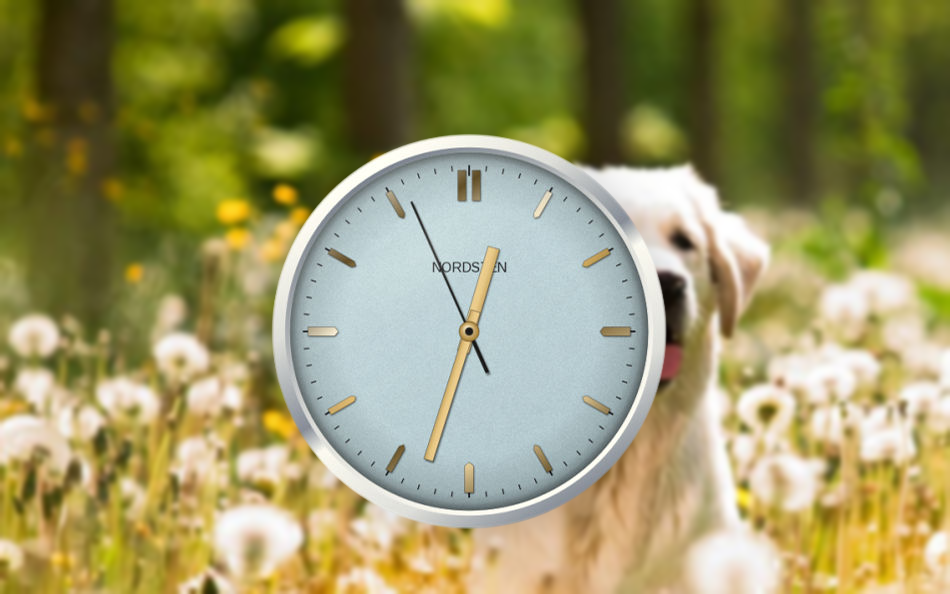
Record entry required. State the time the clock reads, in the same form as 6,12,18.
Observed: 12,32,56
